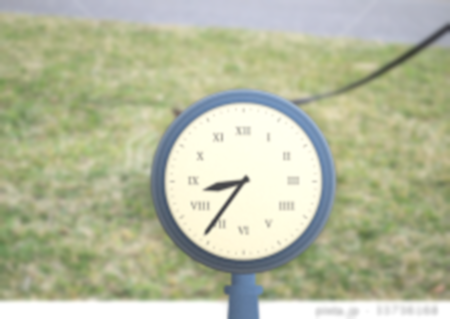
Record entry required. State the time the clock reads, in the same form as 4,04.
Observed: 8,36
